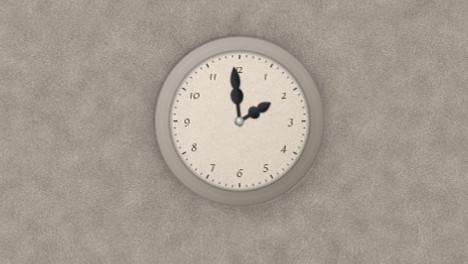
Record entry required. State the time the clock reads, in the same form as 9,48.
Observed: 1,59
